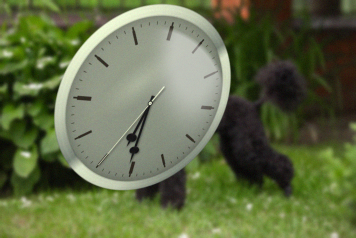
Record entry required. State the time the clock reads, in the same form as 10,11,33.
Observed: 6,30,35
